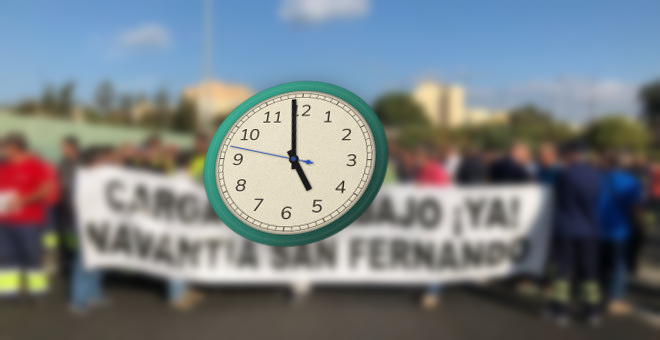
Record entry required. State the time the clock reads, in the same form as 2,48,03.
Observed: 4,58,47
